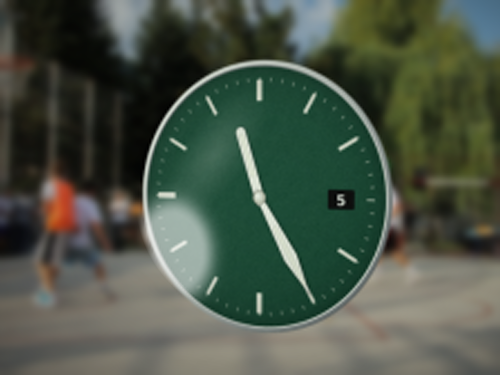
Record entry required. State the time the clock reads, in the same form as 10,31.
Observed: 11,25
